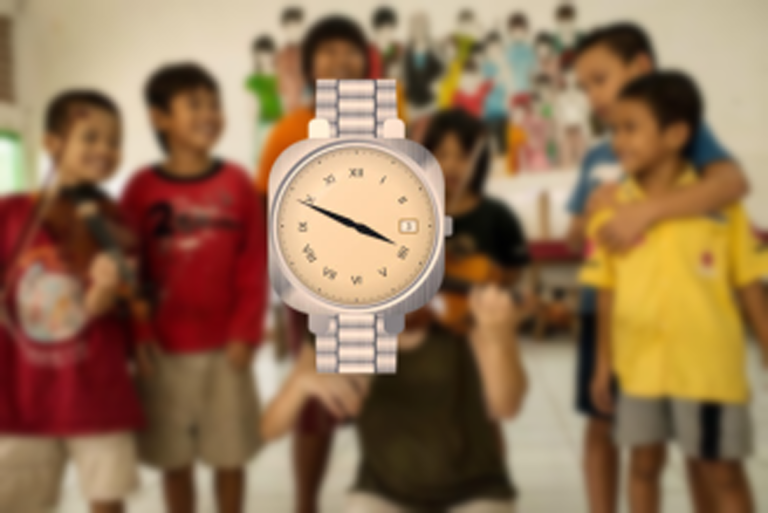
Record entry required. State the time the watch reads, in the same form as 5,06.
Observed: 3,49
